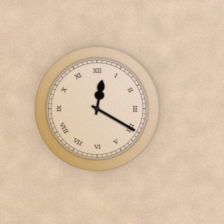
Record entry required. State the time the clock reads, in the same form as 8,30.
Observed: 12,20
